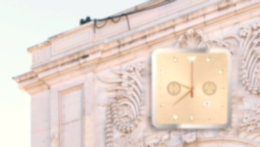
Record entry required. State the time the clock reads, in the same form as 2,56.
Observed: 9,38
